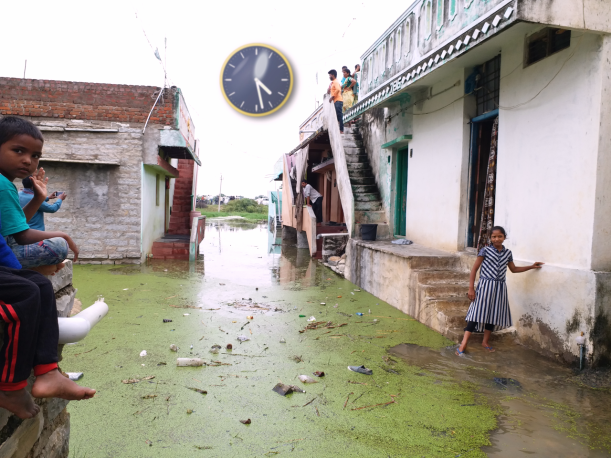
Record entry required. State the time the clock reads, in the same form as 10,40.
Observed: 4,28
